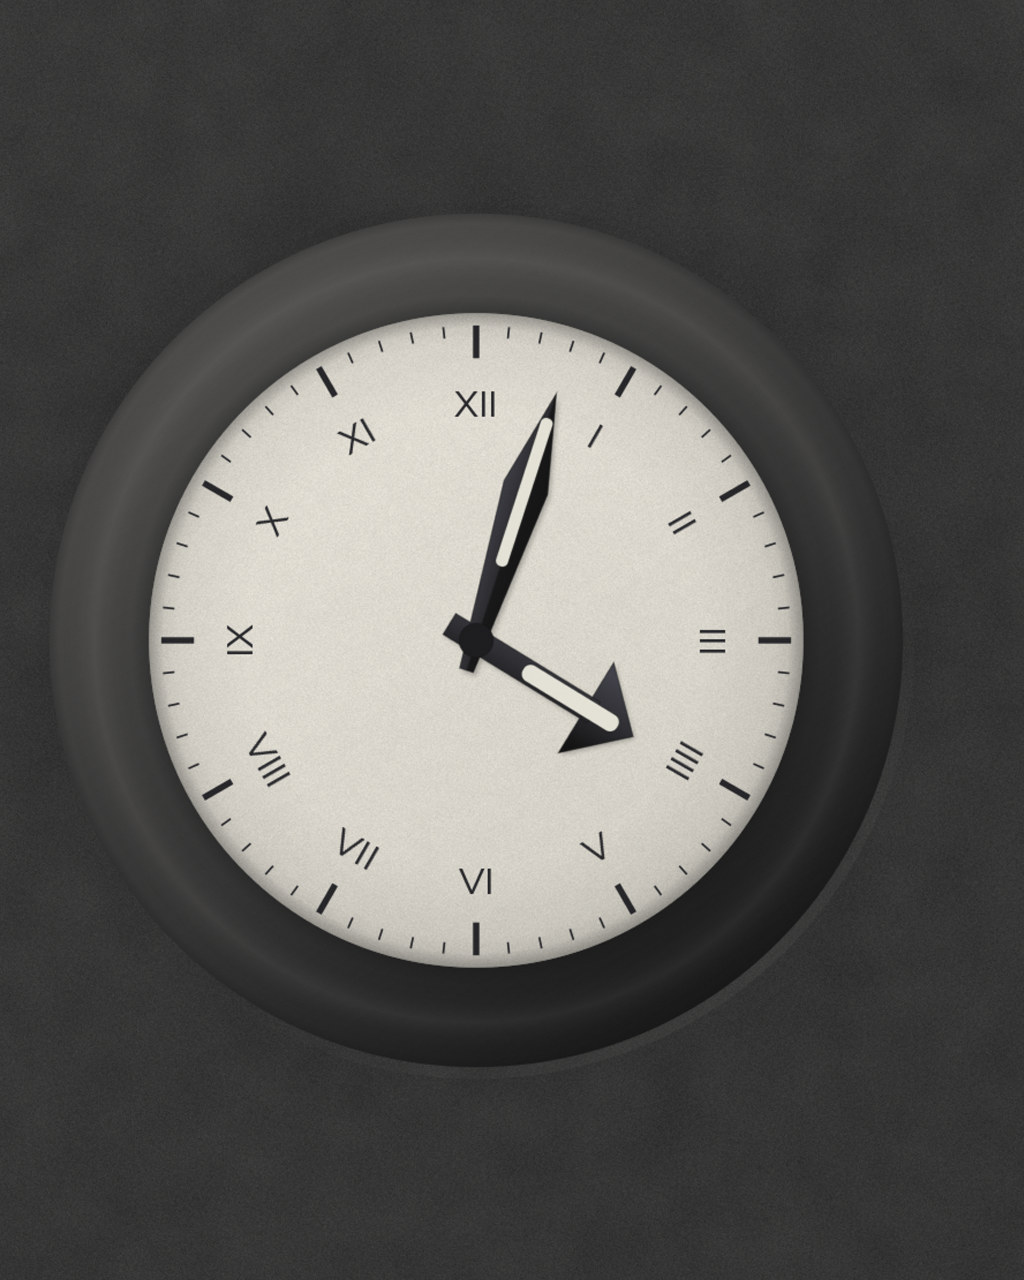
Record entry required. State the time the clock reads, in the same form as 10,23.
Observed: 4,03
